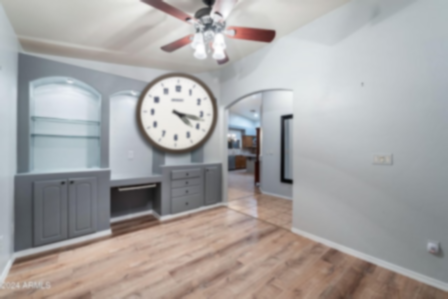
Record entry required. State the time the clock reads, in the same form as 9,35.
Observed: 4,17
